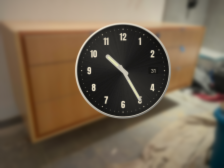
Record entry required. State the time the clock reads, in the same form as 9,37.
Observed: 10,25
